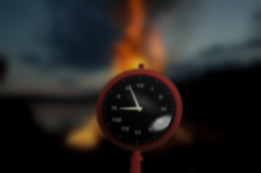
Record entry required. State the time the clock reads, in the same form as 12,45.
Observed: 8,56
